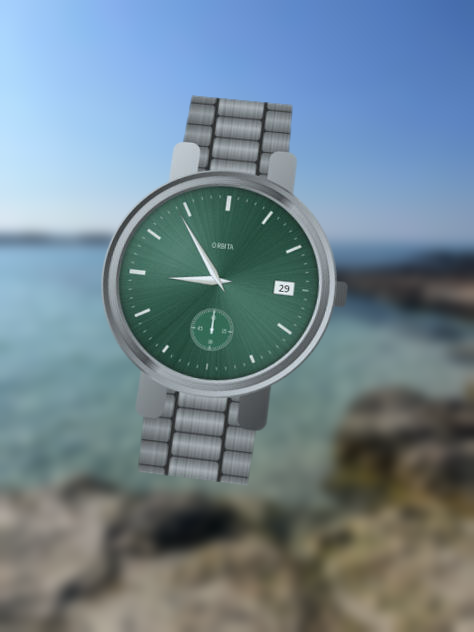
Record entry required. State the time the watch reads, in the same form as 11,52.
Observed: 8,54
